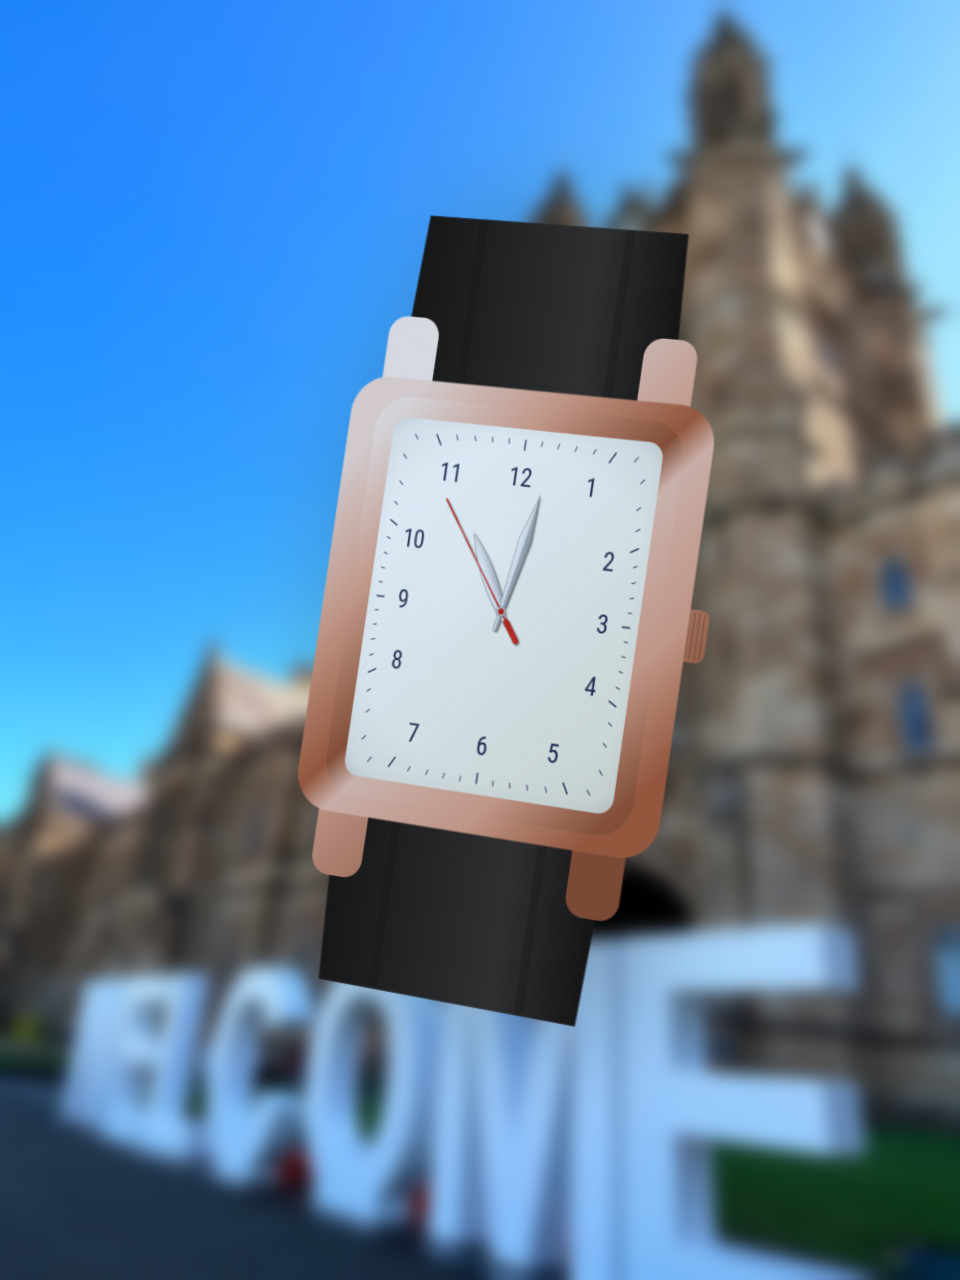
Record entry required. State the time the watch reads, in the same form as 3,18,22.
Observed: 11,01,54
